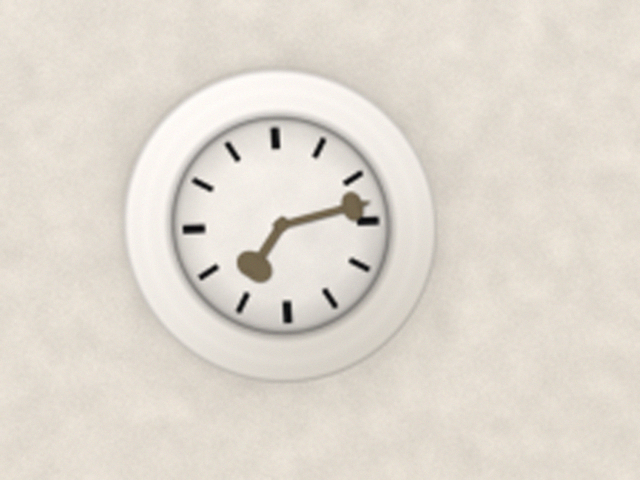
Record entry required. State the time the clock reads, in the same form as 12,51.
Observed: 7,13
